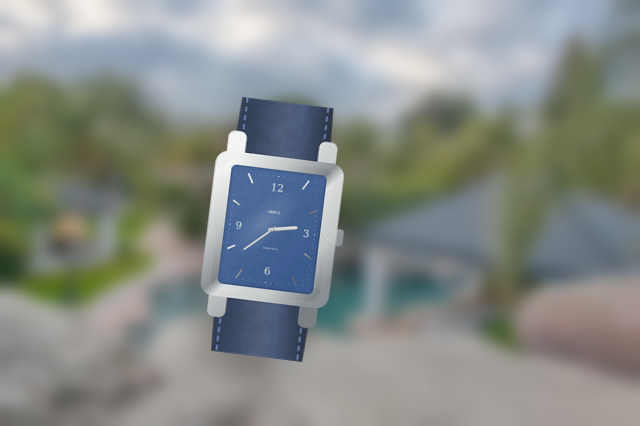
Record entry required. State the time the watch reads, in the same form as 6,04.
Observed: 2,38
